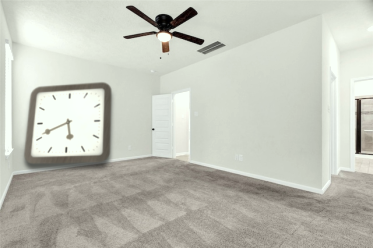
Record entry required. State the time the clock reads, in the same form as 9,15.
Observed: 5,41
